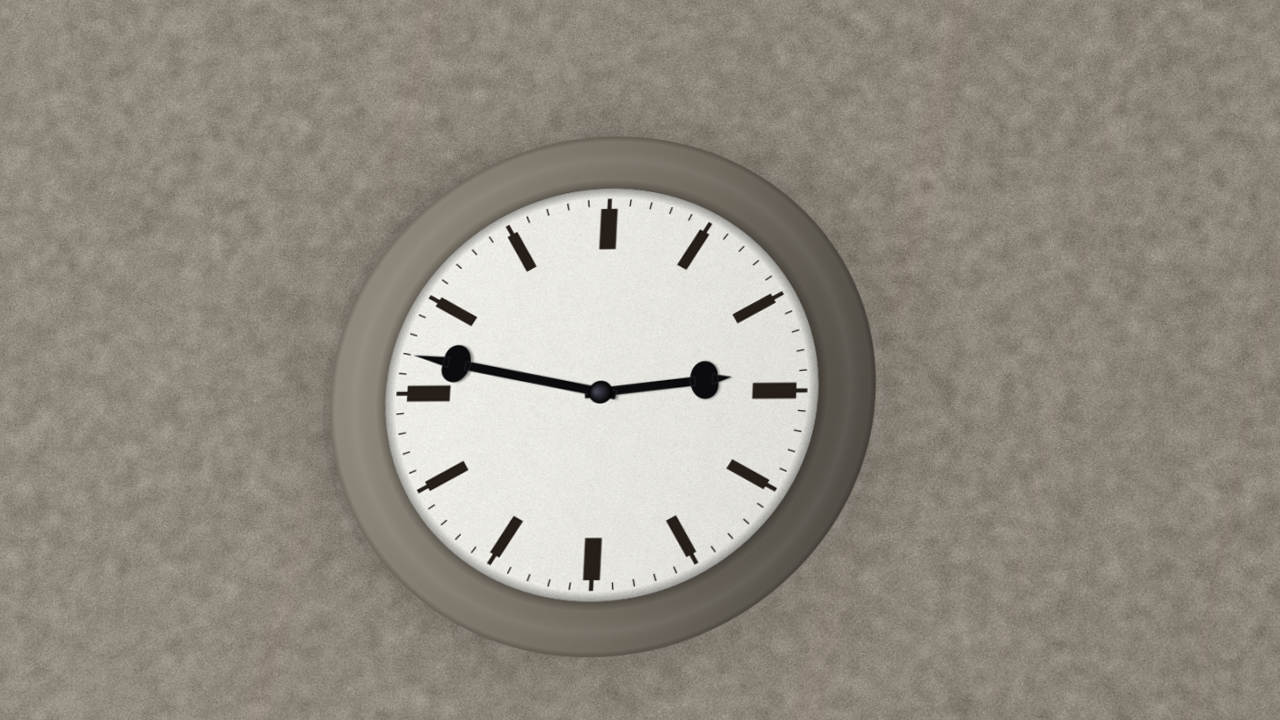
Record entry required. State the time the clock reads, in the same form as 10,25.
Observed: 2,47
